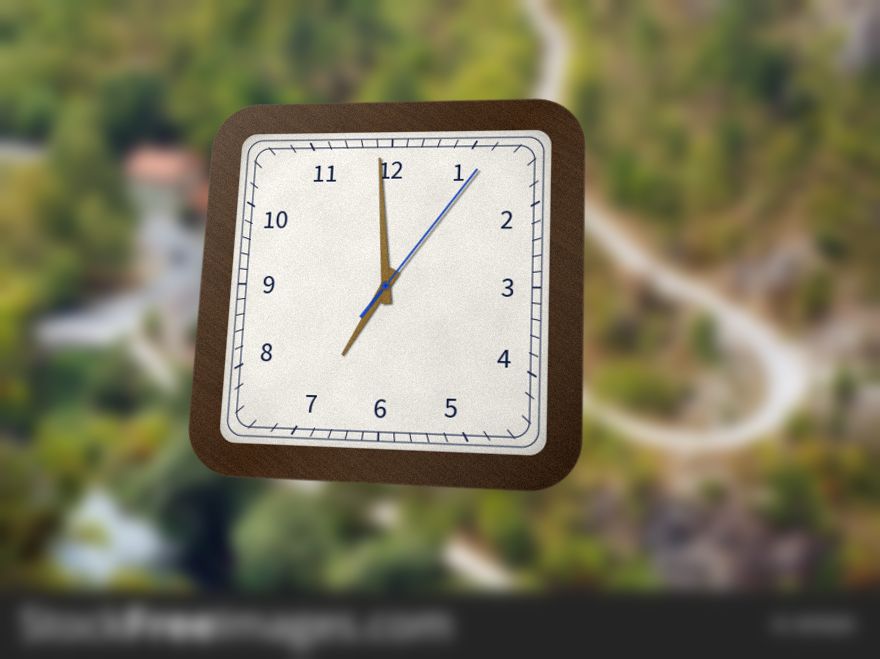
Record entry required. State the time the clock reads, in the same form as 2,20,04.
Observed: 6,59,06
